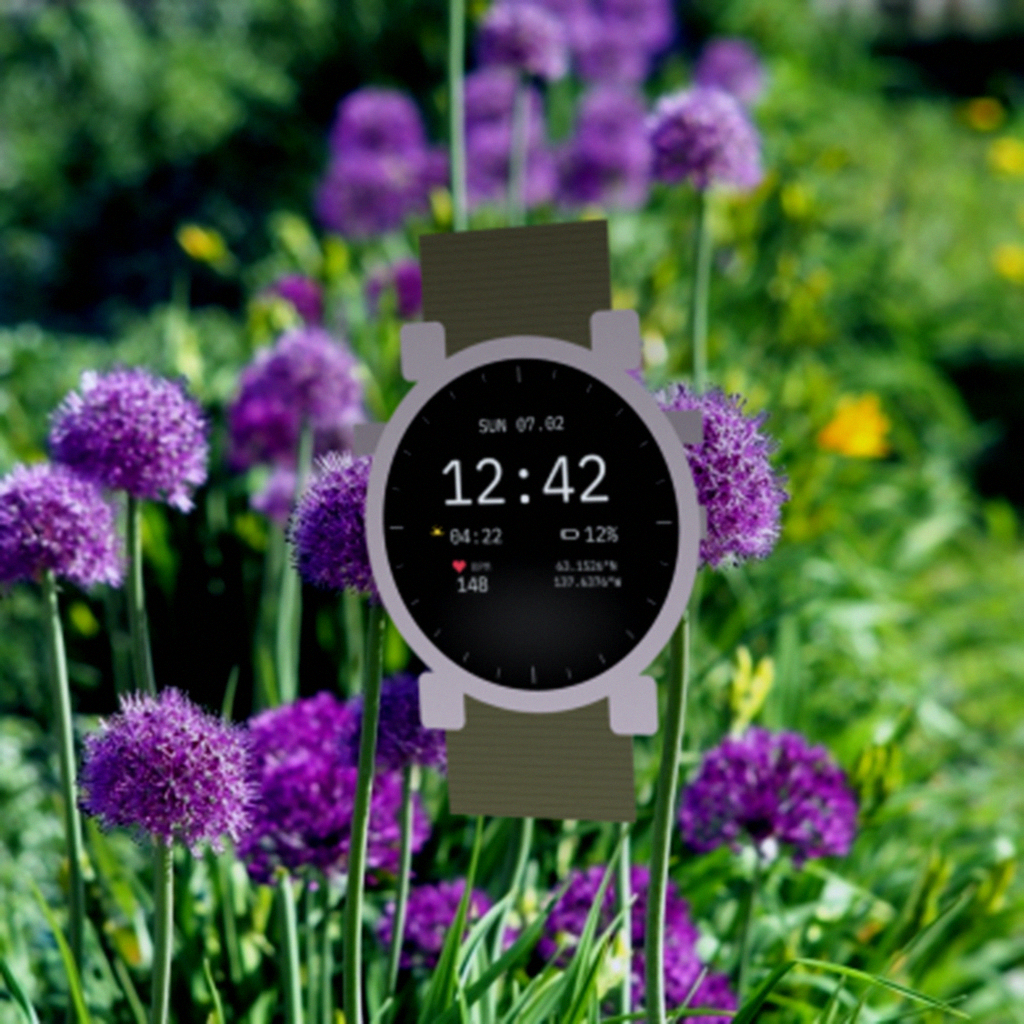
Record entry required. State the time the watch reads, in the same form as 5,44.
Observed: 12,42
